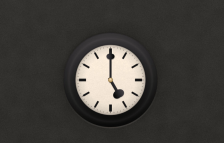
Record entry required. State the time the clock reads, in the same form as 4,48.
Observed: 5,00
